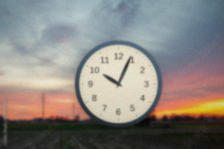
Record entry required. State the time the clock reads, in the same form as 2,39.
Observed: 10,04
